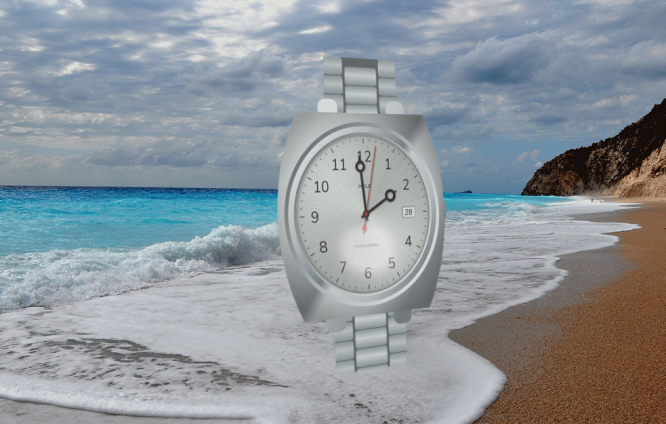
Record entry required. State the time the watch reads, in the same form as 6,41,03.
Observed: 1,59,02
